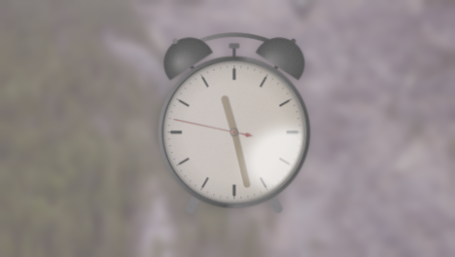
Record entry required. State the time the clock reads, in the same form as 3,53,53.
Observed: 11,27,47
